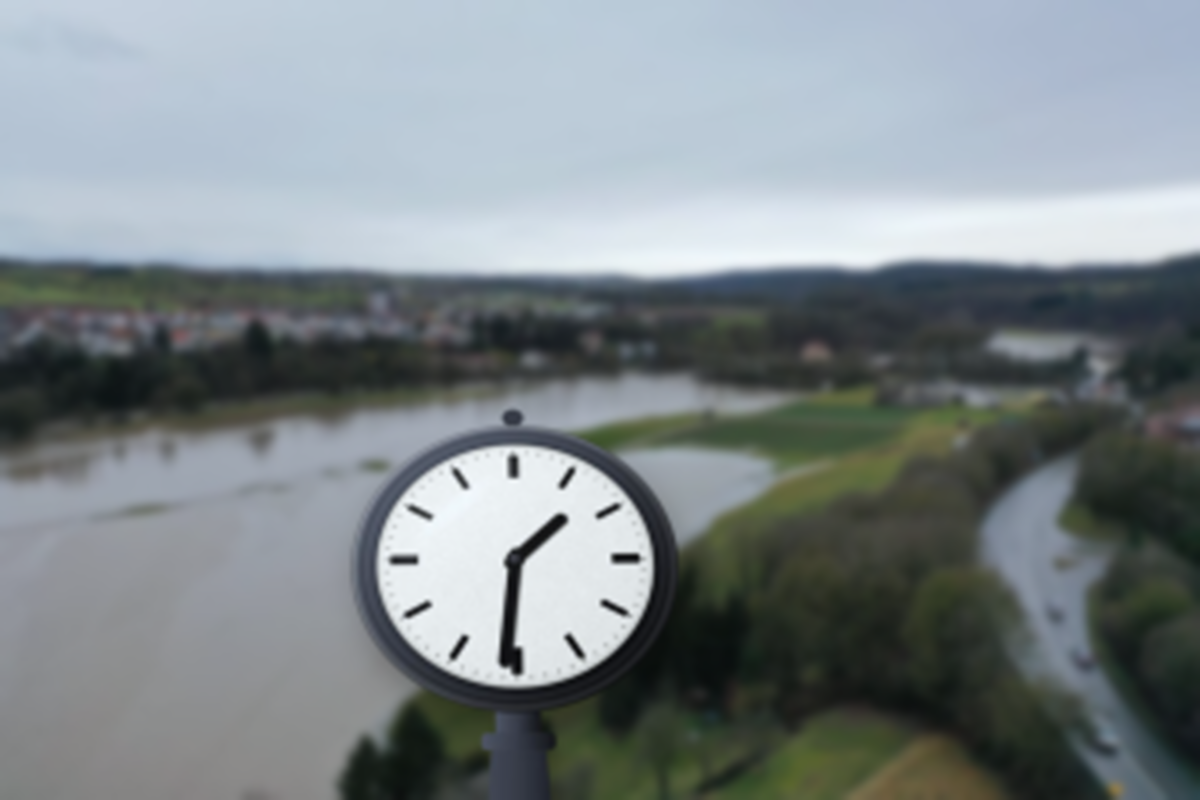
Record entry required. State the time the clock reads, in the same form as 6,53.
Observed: 1,31
